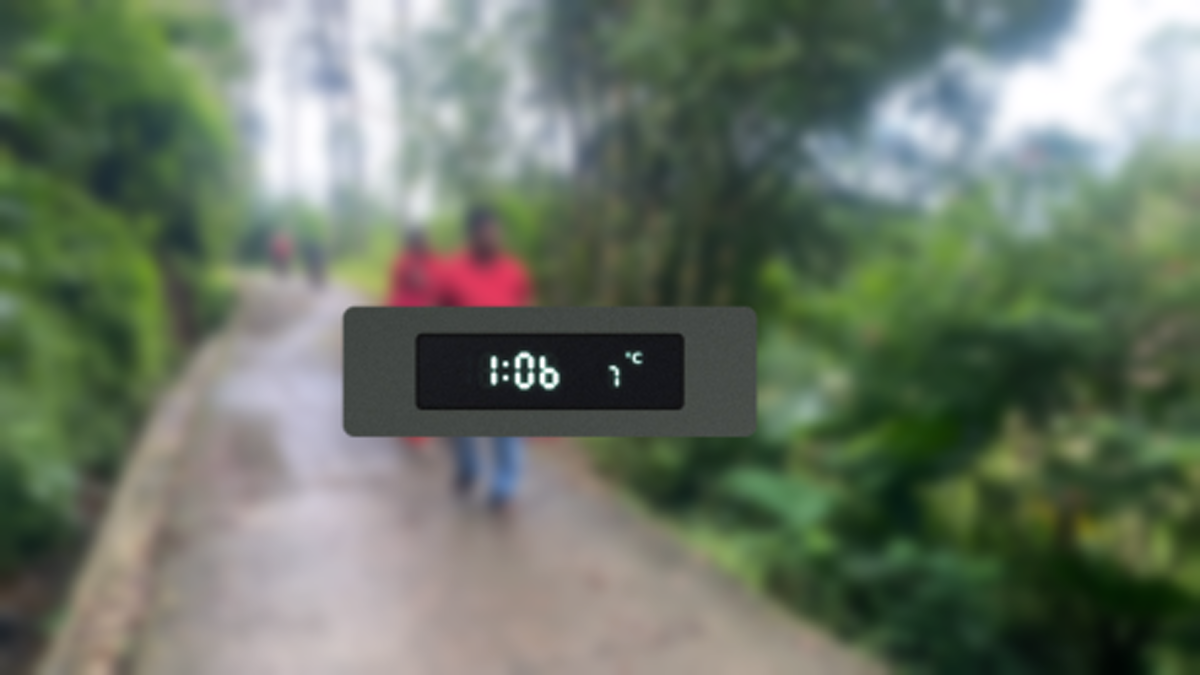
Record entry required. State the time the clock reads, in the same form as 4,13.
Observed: 1,06
